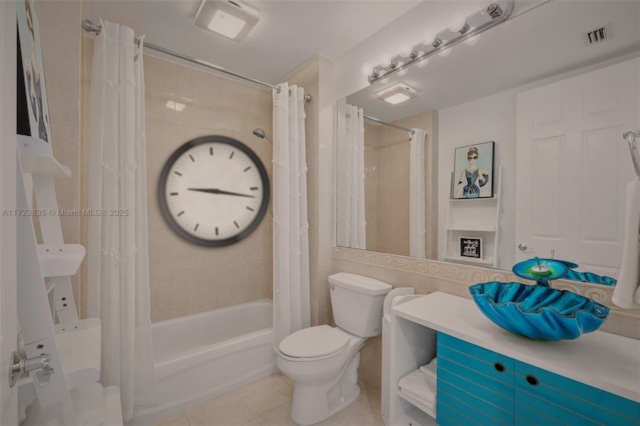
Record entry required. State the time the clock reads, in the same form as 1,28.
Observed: 9,17
